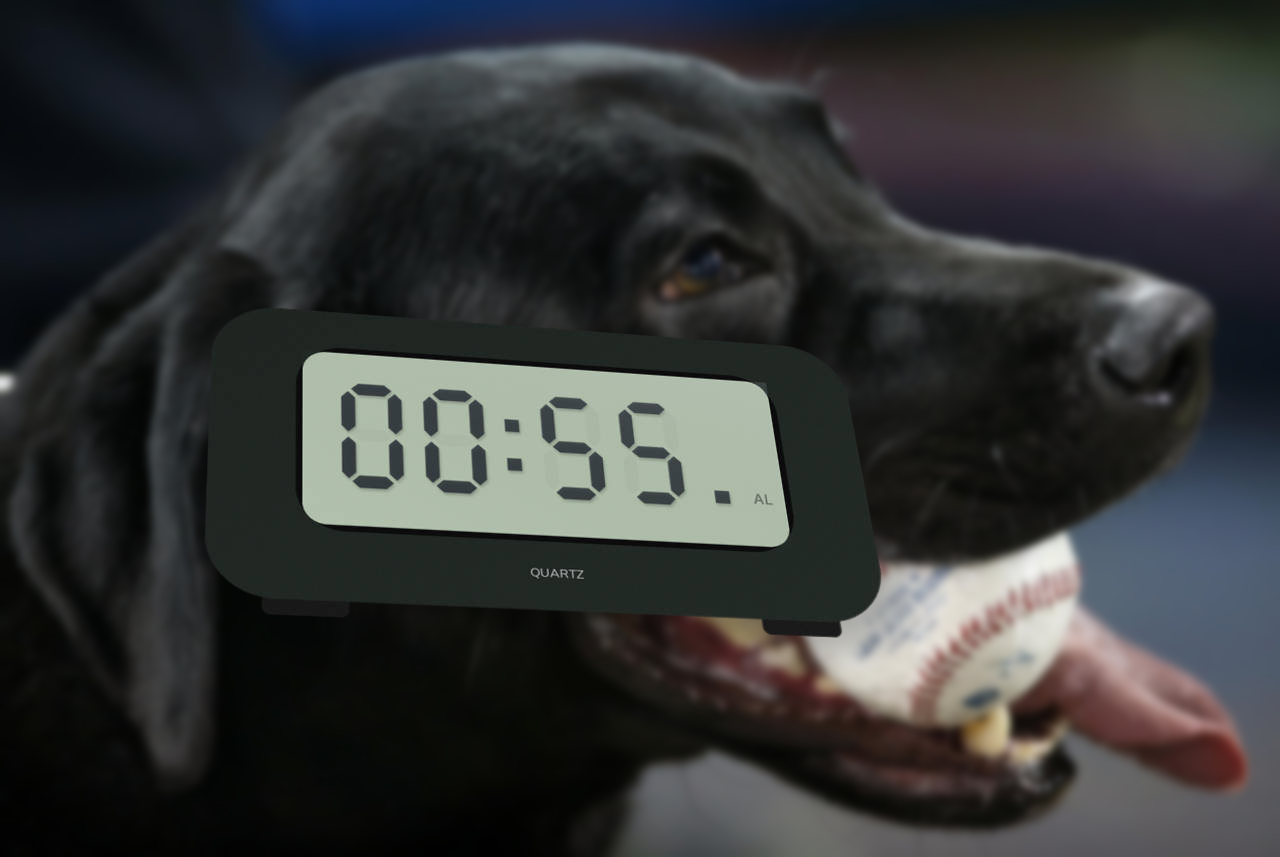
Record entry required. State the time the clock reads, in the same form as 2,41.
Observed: 0,55
